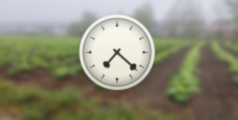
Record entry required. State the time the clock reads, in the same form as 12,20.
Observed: 7,22
